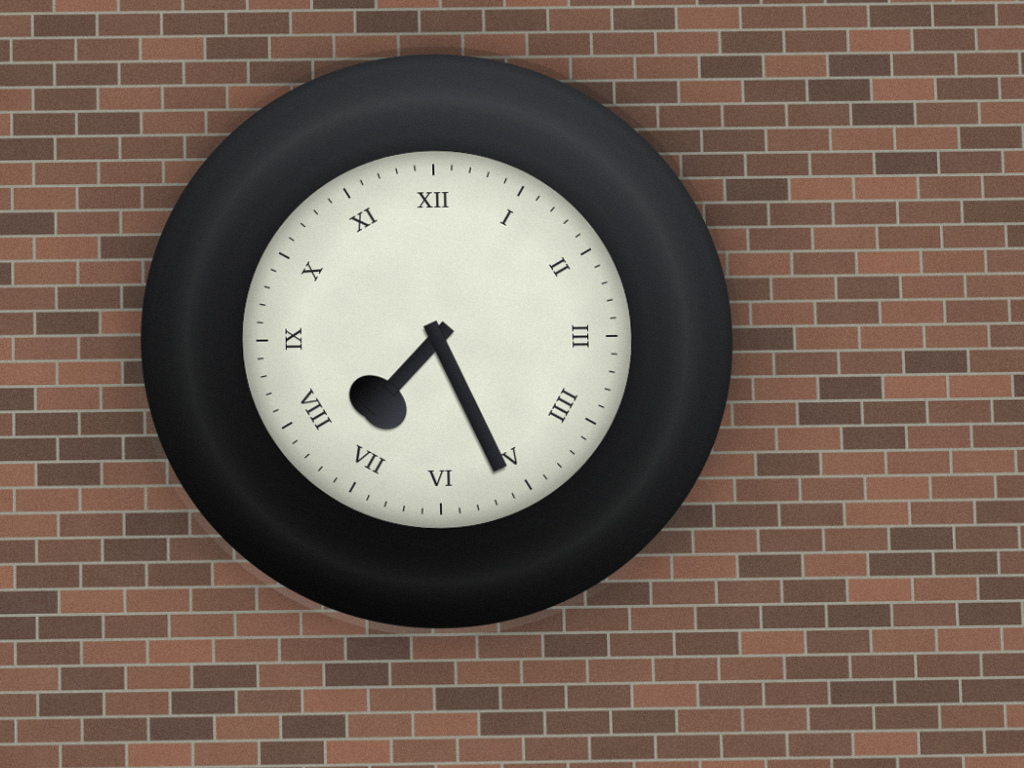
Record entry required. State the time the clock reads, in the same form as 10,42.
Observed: 7,26
